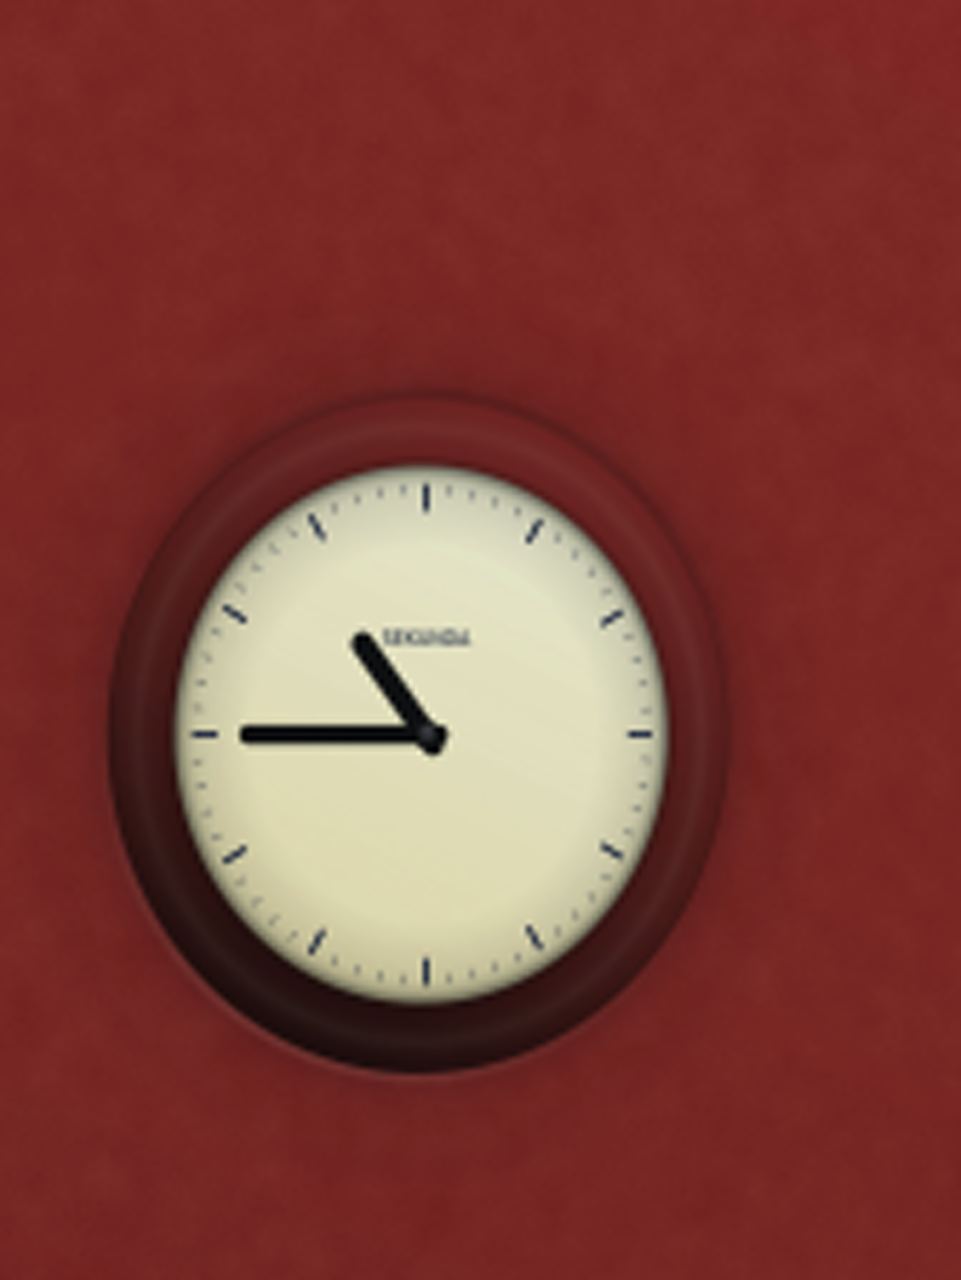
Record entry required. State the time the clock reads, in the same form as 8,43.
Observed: 10,45
